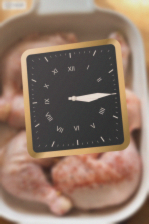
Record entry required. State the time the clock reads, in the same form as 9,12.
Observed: 3,15
